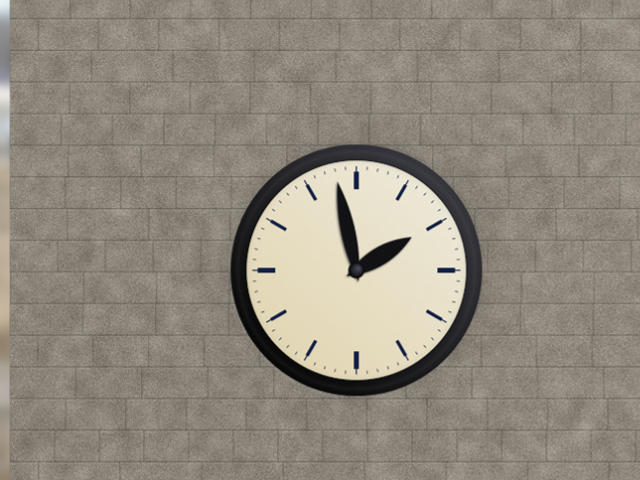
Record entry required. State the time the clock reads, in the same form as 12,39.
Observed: 1,58
